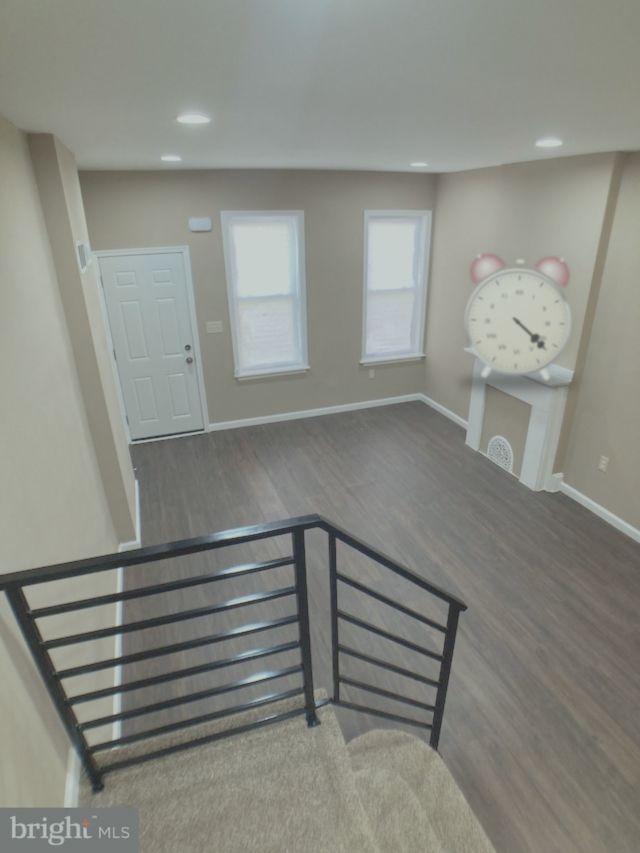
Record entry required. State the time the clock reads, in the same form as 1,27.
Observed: 4,22
